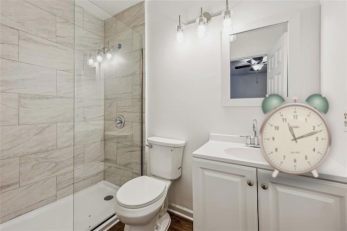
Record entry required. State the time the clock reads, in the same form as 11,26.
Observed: 11,12
